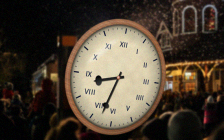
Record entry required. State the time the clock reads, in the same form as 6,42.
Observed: 8,33
